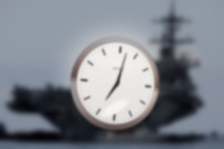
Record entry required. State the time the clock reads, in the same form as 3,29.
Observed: 7,02
